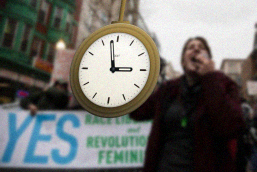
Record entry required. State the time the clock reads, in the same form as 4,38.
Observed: 2,58
